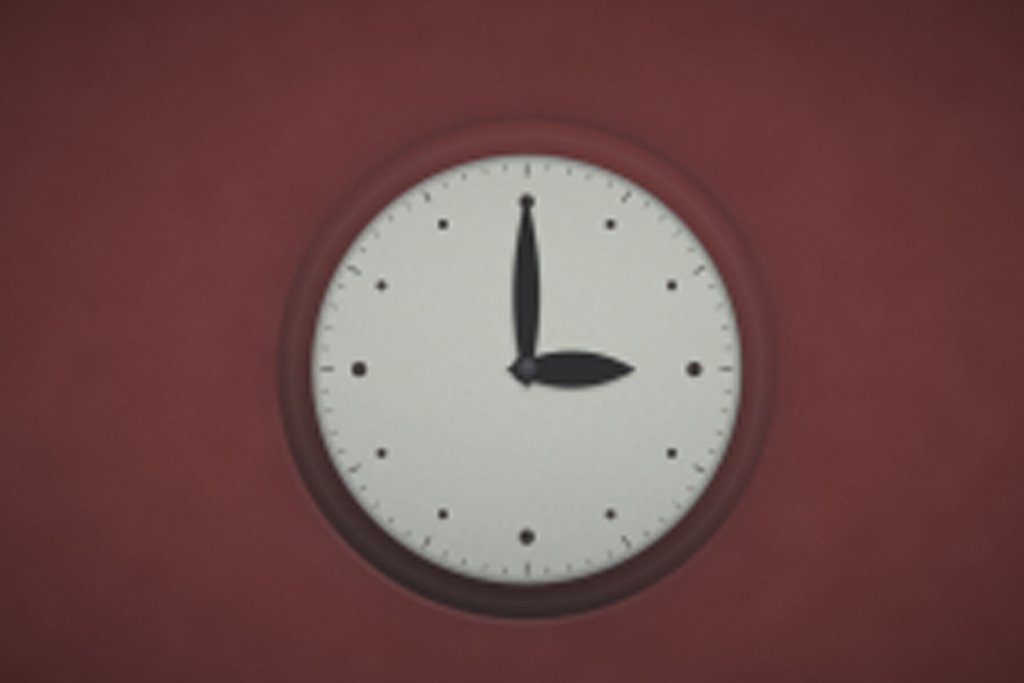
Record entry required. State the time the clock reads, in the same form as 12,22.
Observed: 3,00
